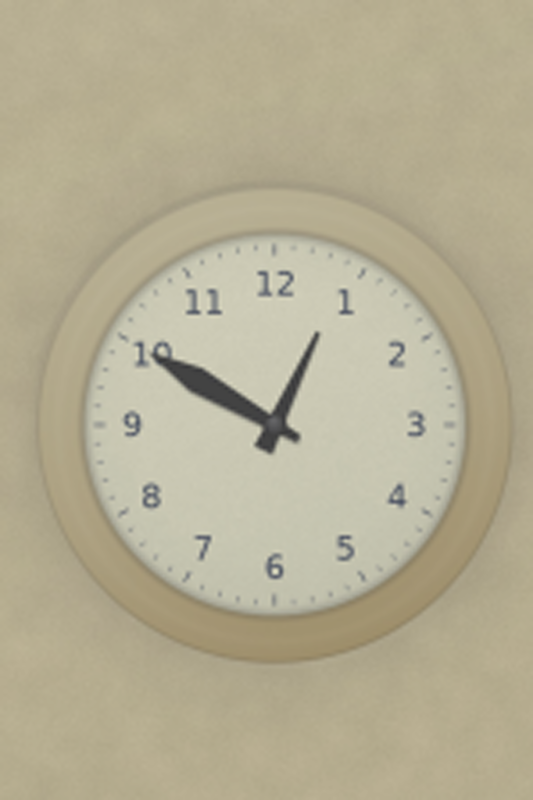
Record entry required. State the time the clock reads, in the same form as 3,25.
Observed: 12,50
